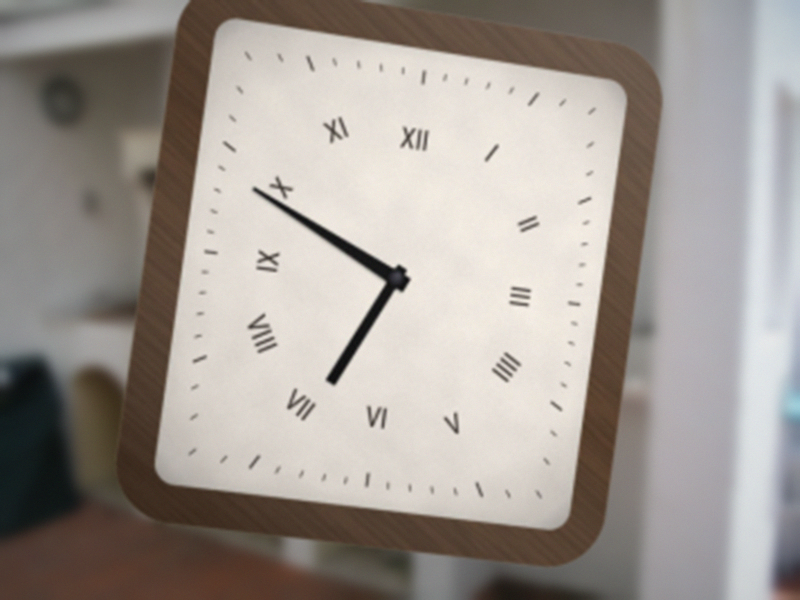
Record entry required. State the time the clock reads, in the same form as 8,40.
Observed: 6,49
